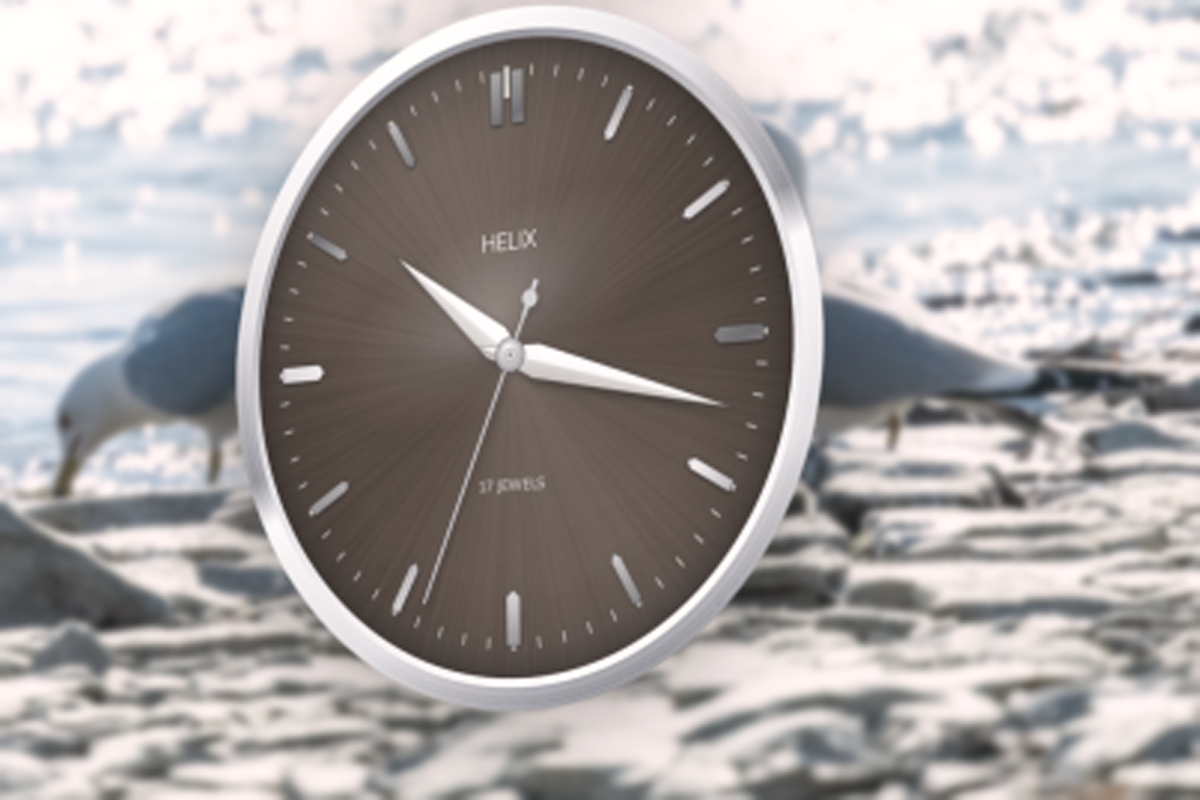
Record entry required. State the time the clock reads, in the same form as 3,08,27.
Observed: 10,17,34
